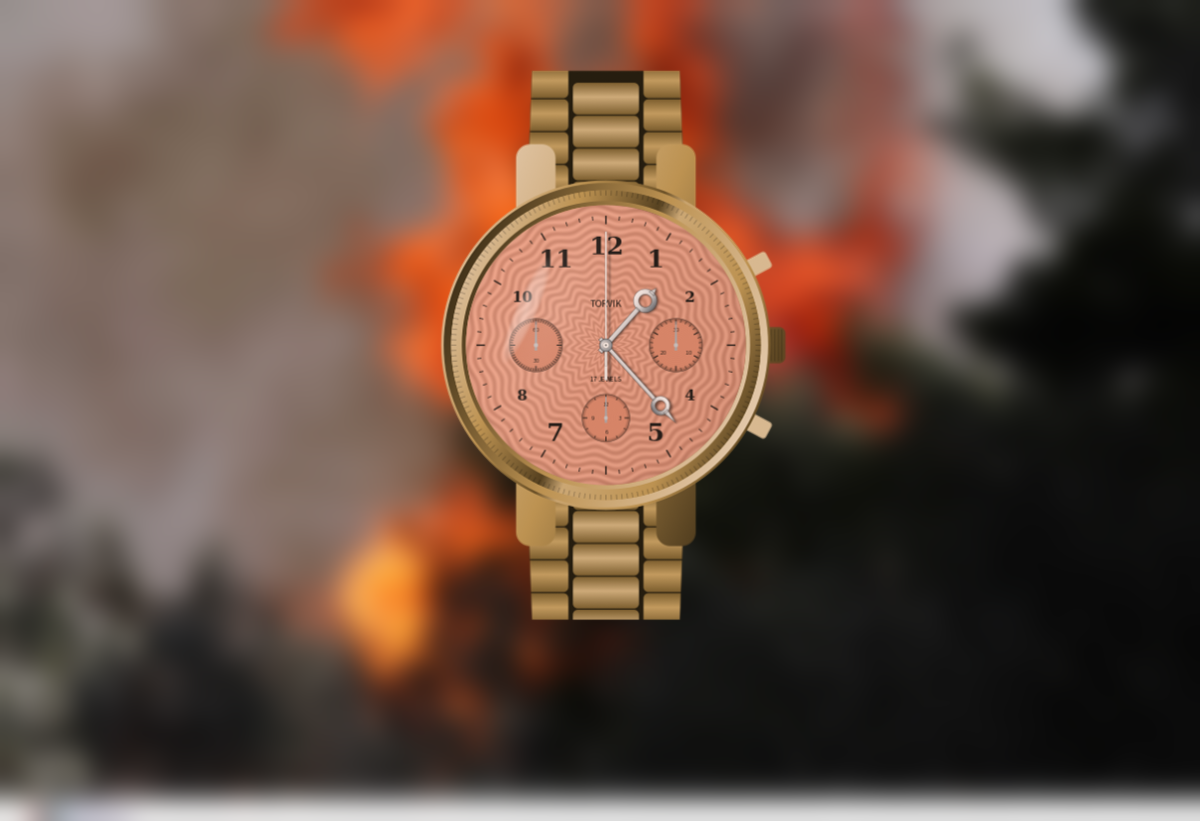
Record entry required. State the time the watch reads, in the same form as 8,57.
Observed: 1,23
